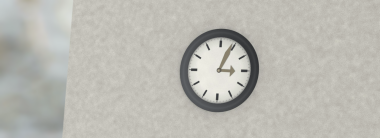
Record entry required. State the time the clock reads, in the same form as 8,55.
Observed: 3,04
